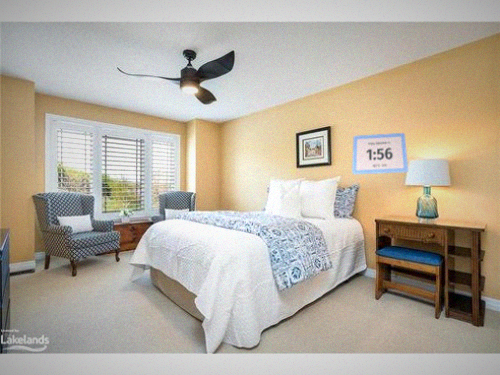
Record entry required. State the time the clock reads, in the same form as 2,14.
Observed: 1,56
